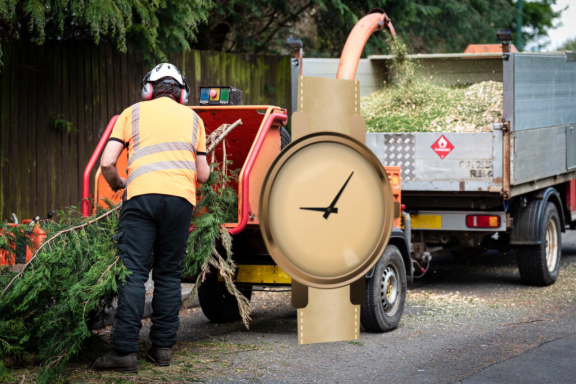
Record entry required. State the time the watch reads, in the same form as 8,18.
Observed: 9,06
